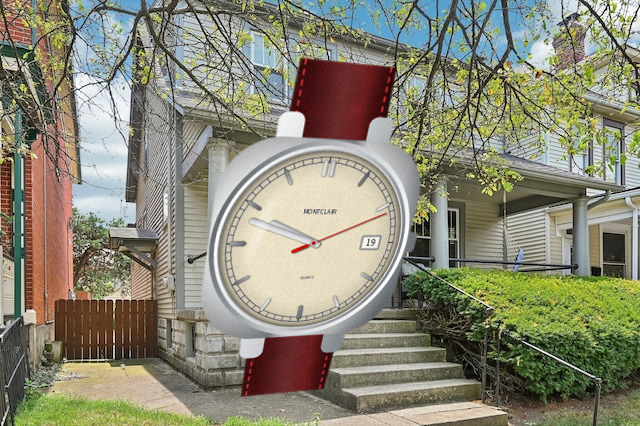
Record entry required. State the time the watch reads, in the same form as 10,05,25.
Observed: 9,48,11
